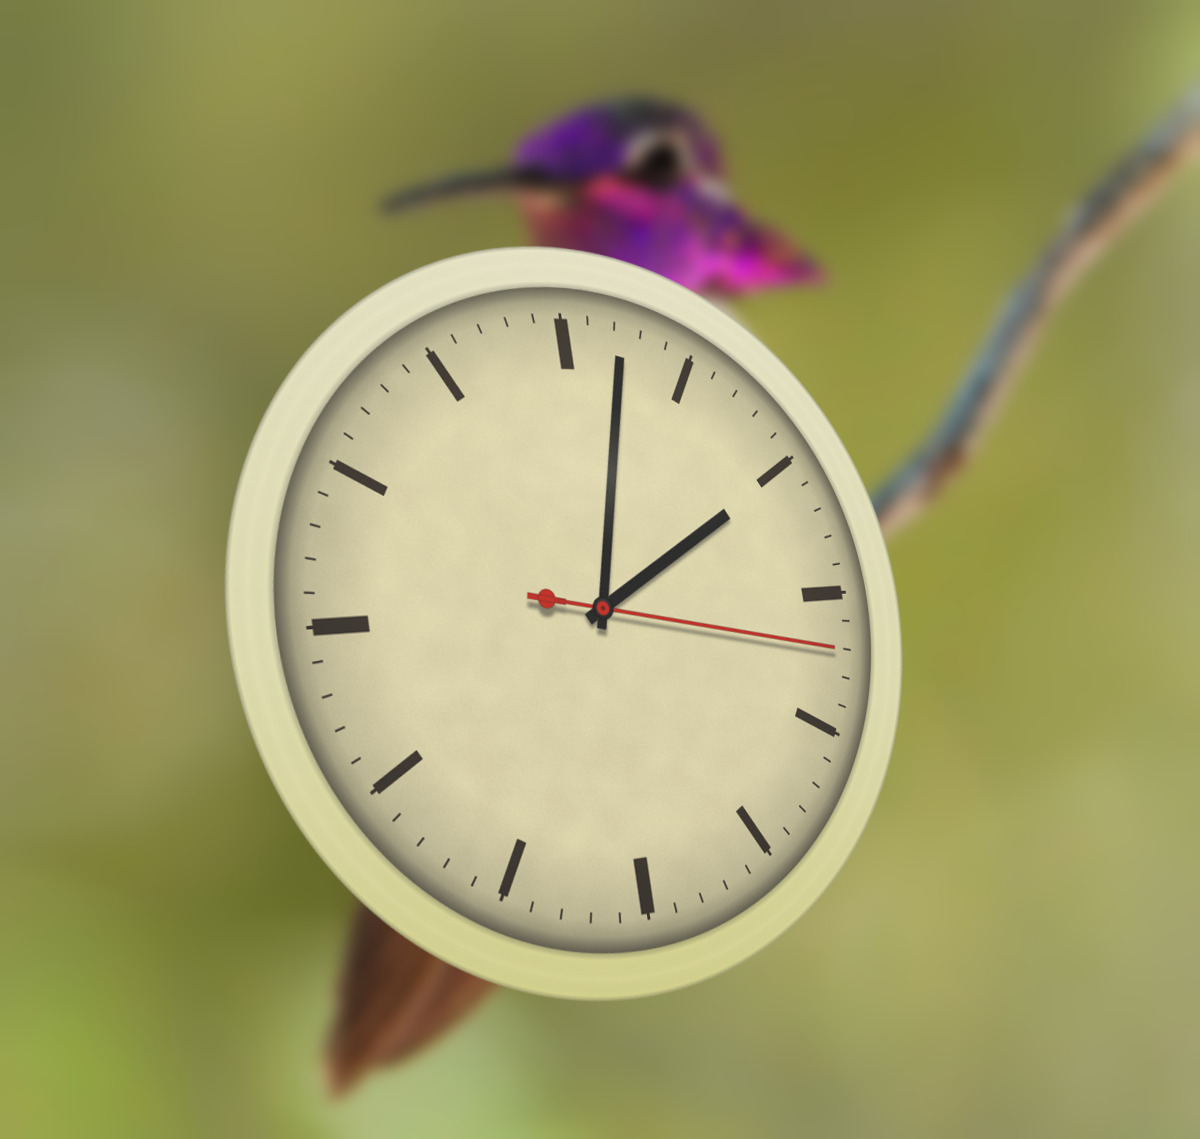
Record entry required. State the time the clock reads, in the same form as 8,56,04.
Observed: 2,02,17
